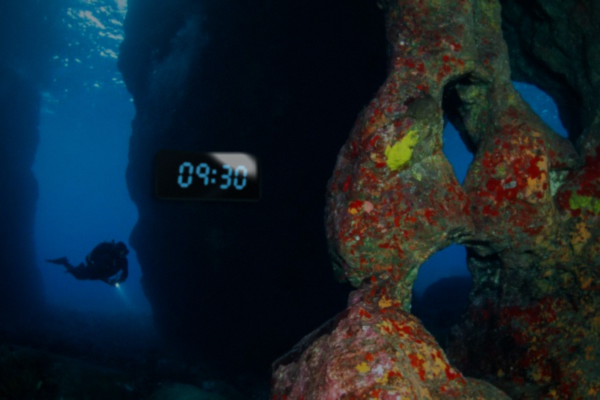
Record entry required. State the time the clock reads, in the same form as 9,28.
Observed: 9,30
